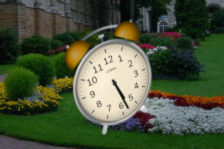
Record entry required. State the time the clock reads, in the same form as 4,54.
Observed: 5,28
